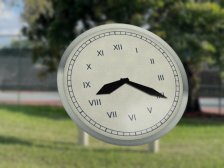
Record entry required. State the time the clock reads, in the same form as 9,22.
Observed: 8,20
